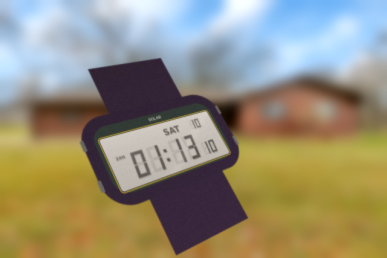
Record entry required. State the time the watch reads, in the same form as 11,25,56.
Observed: 1,13,10
